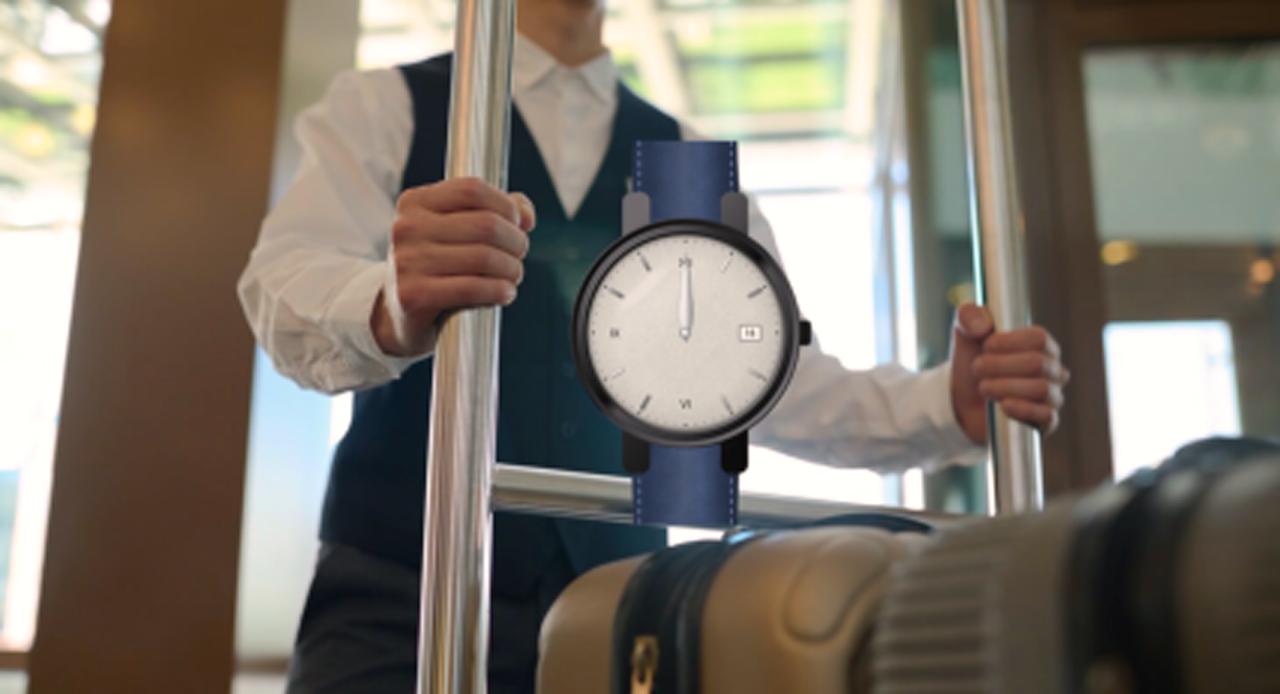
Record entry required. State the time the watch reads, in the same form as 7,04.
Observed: 12,00
